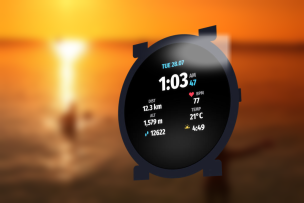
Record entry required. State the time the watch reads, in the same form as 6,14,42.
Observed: 1,03,47
